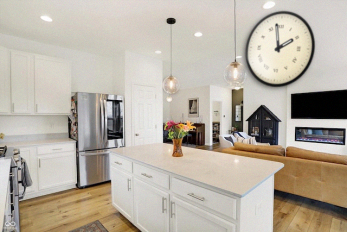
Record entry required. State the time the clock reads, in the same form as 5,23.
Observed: 1,58
